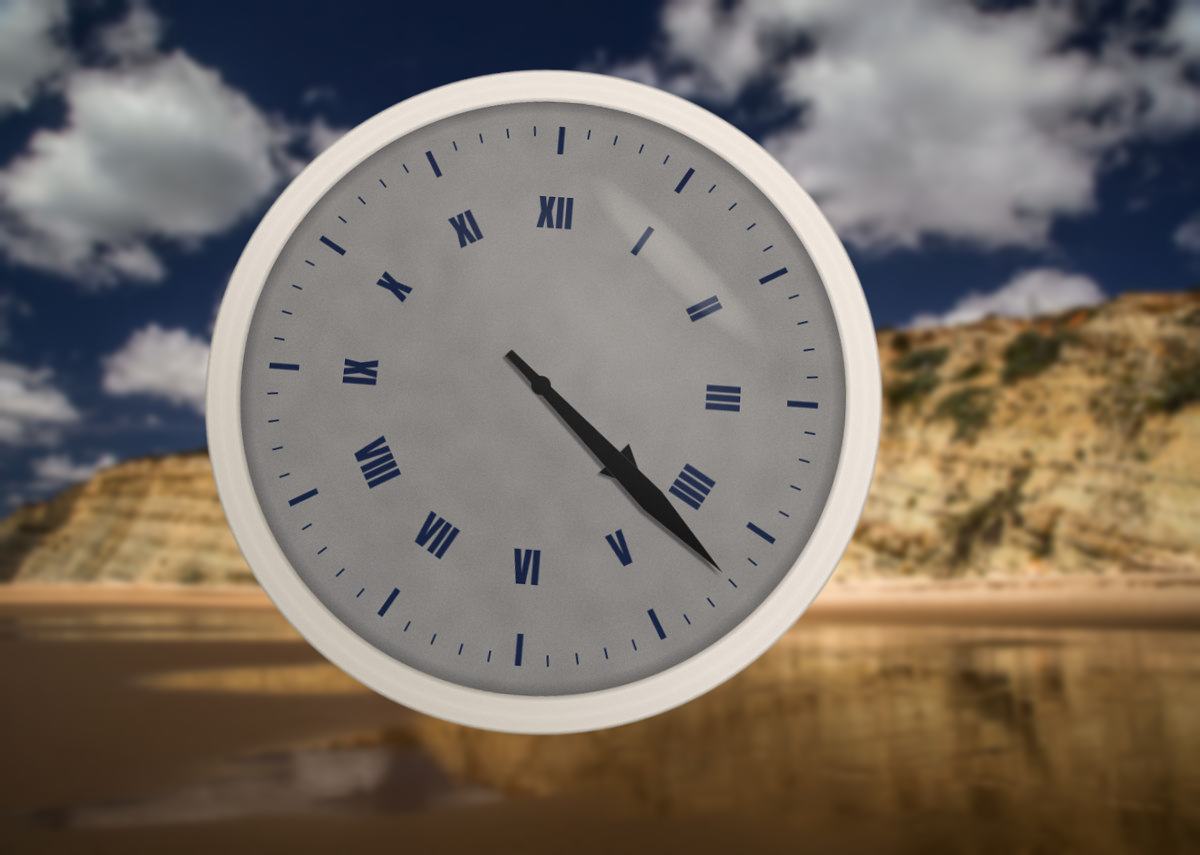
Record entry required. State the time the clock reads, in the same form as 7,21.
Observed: 4,22
